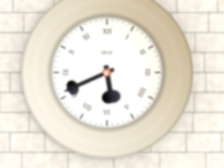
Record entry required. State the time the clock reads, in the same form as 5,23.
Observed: 5,41
